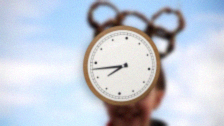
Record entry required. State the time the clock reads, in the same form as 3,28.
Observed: 7,43
